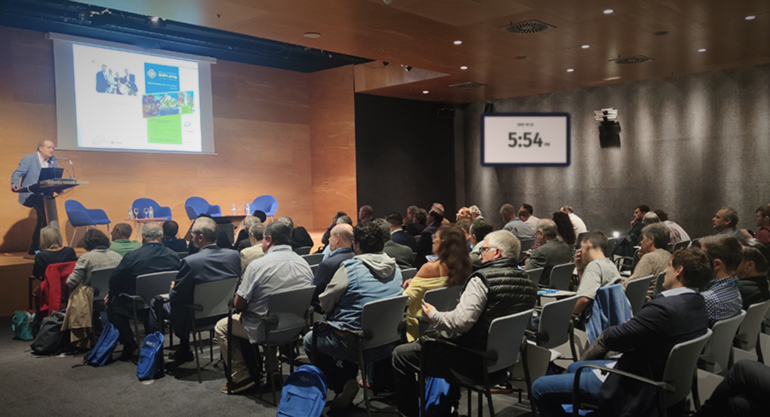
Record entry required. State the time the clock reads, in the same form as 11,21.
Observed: 5,54
